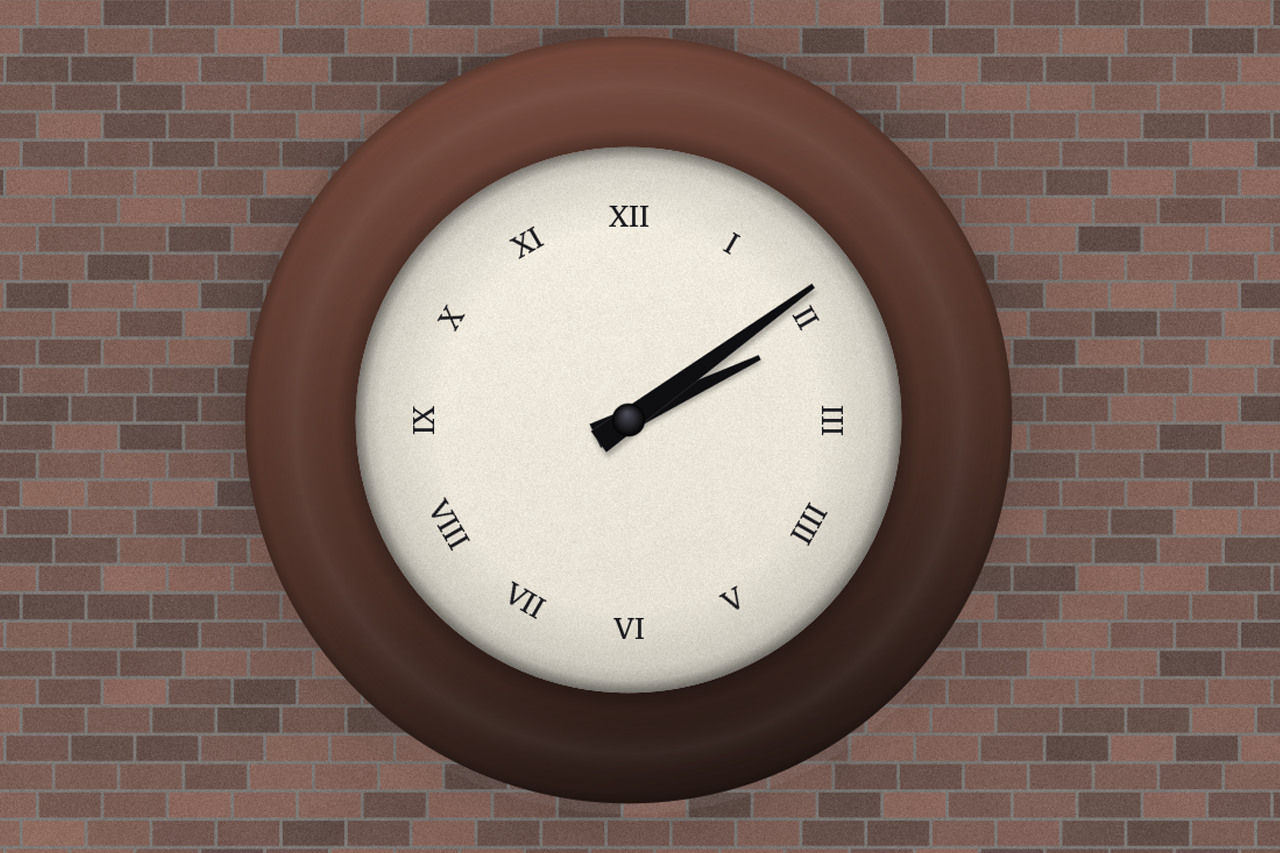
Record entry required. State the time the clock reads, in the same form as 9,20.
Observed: 2,09
